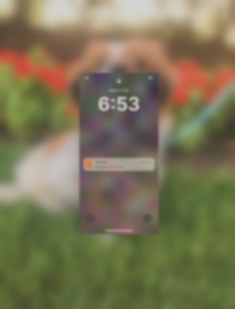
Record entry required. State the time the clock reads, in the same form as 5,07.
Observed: 6,53
